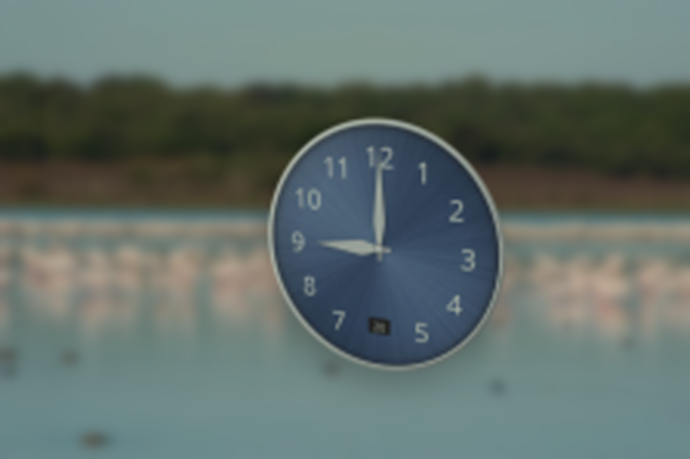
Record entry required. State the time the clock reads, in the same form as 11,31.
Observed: 9,00
